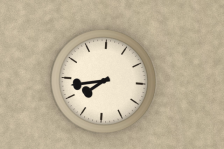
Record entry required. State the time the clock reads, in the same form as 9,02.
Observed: 7,43
